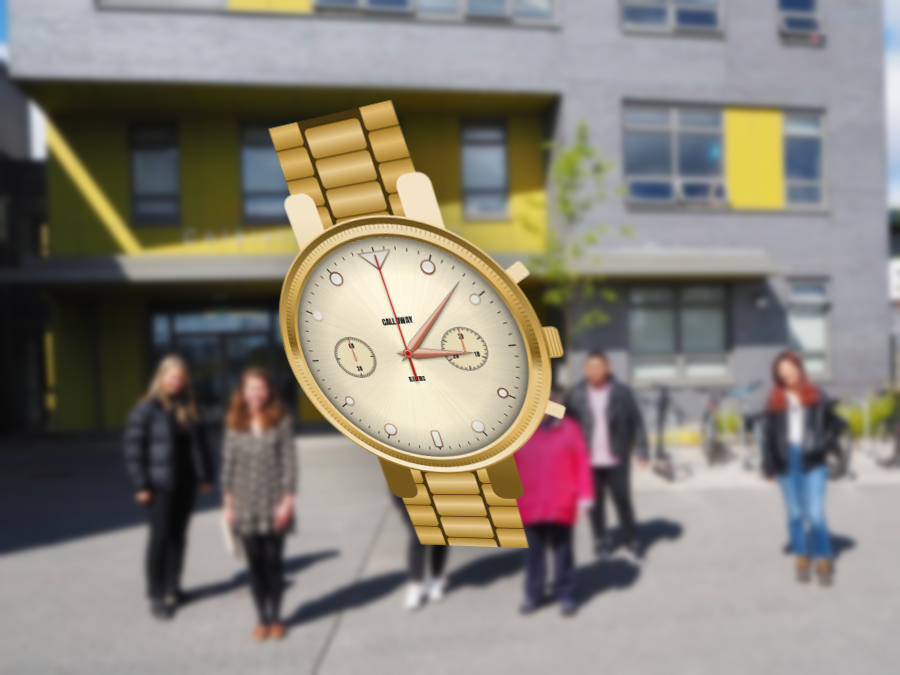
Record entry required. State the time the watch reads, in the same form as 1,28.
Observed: 3,08
